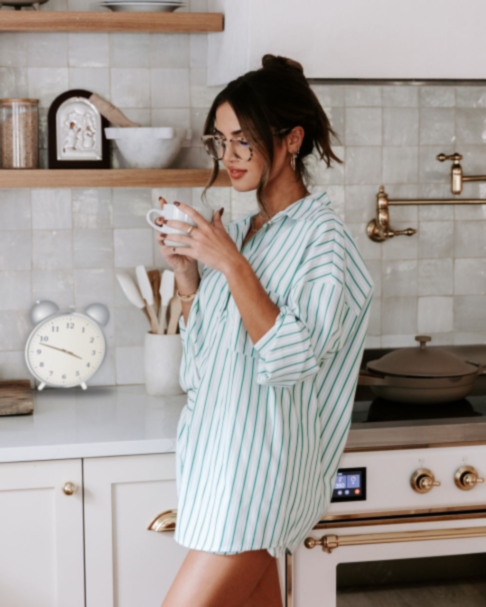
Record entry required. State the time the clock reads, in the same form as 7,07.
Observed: 3,48
